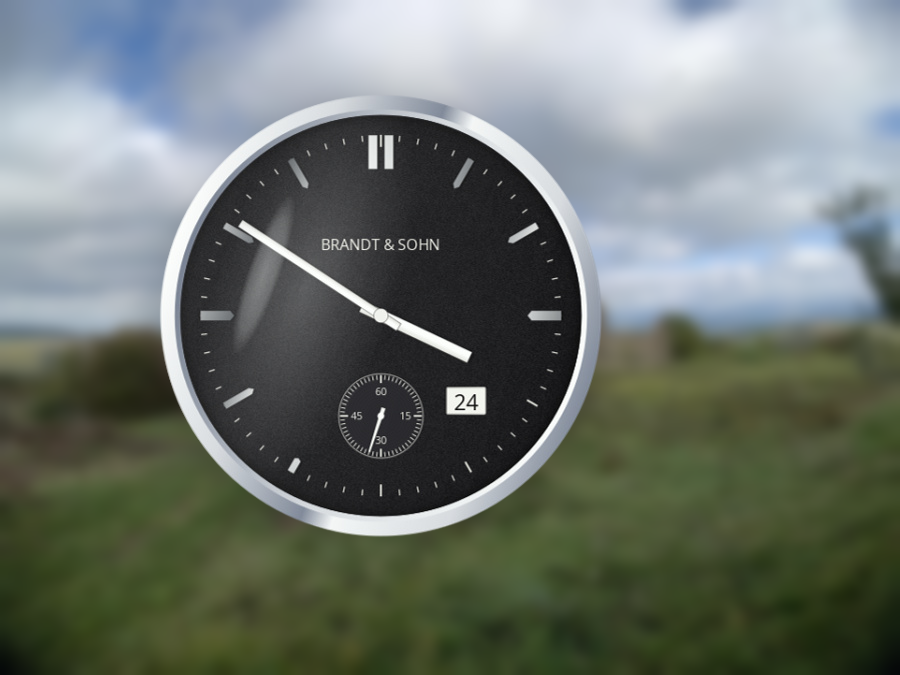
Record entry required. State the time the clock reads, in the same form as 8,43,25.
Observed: 3,50,33
